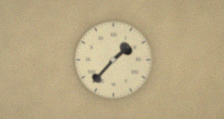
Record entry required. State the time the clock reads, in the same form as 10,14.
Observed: 1,37
